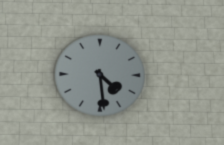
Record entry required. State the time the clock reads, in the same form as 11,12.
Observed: 4,29
